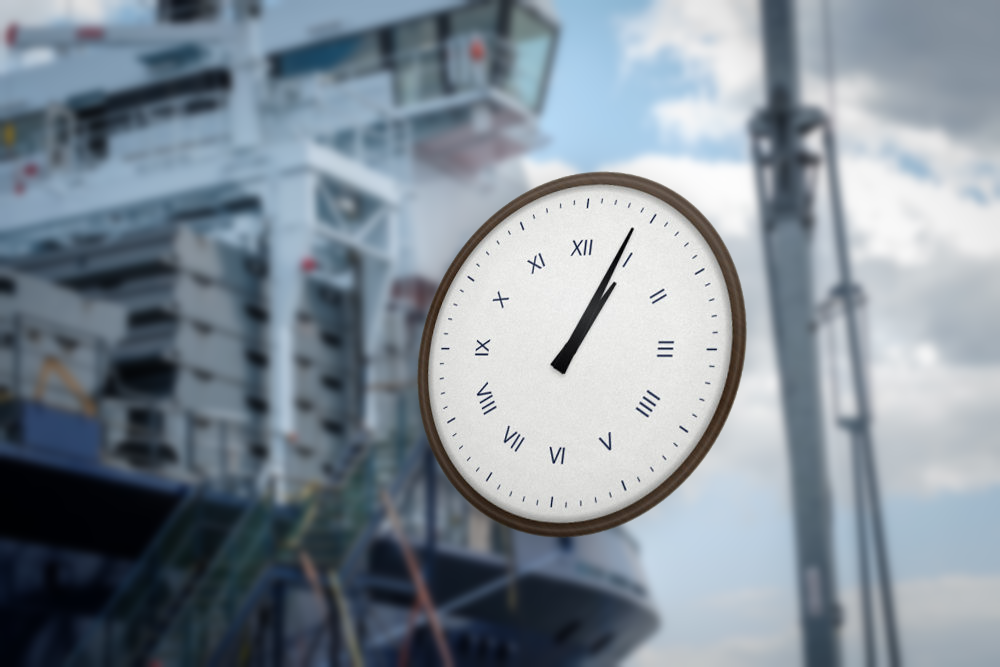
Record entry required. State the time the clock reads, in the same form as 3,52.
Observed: 1,04
